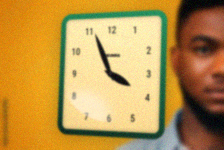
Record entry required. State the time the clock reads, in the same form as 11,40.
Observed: 3,56
